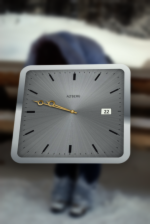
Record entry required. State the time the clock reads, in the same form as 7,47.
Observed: 9,48
